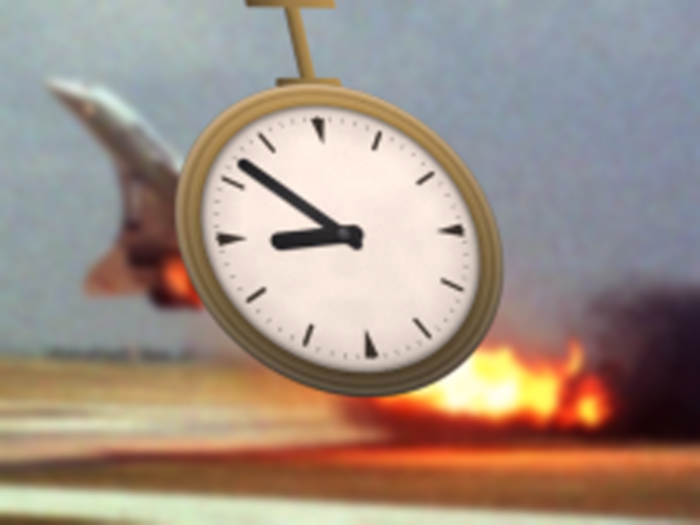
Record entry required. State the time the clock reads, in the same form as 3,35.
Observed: 8,52
